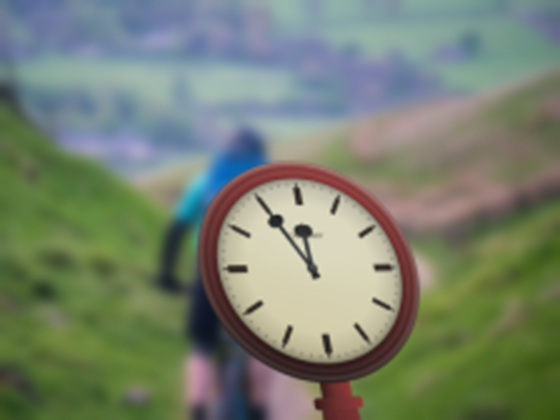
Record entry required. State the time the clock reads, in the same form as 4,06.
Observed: 11,55
